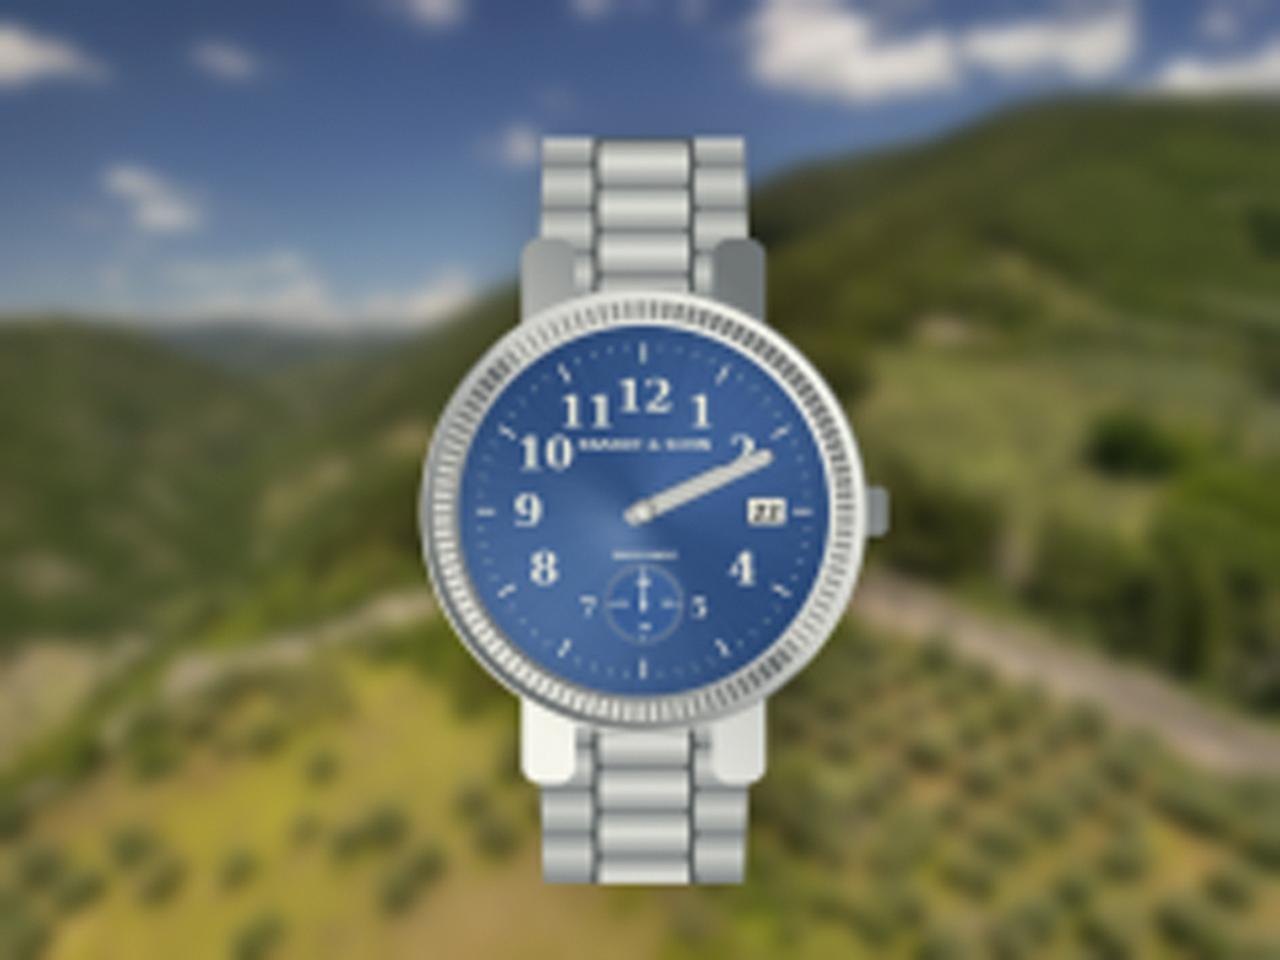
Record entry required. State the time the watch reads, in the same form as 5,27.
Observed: 2,11
